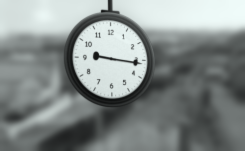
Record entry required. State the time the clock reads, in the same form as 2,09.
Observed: 9,16
